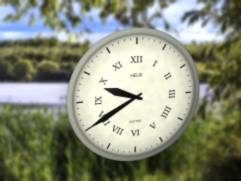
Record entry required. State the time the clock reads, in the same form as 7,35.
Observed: 9,40
